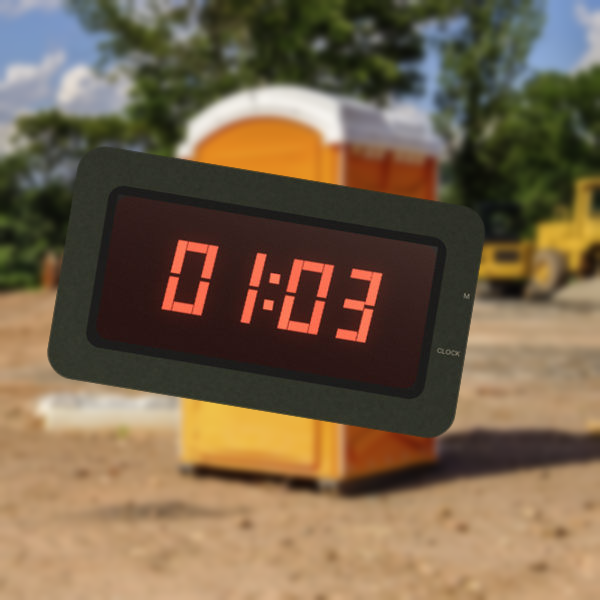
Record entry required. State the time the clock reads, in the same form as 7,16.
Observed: 1,03
